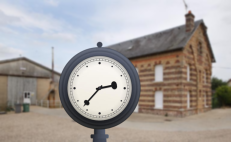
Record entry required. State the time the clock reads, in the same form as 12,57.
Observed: 2,37
